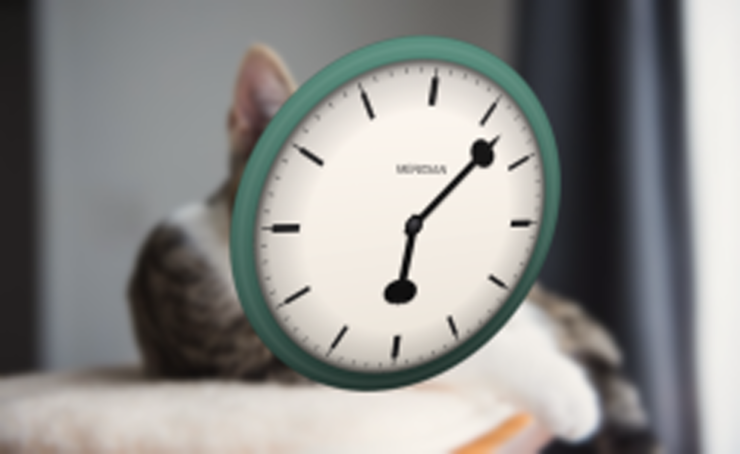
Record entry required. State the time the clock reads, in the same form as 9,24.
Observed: 6,07
